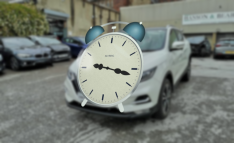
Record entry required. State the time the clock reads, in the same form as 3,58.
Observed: 9,17
